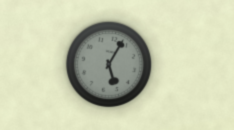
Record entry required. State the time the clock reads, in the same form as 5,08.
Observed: 5,03
